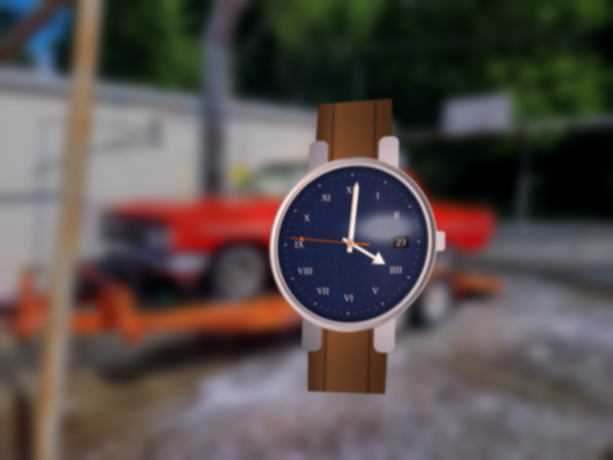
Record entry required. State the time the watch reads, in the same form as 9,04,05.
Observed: 4,00,46
